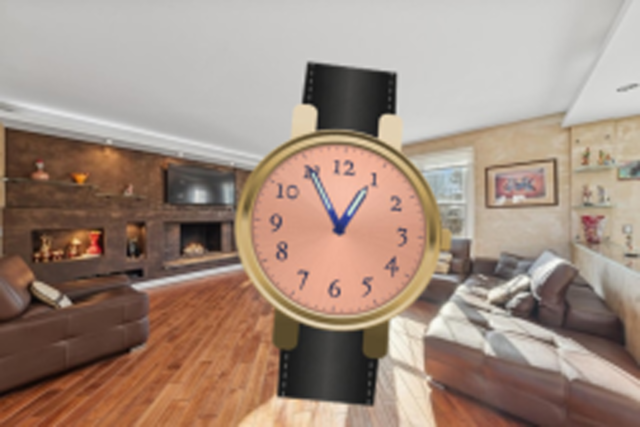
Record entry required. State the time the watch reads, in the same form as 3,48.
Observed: 12,55
